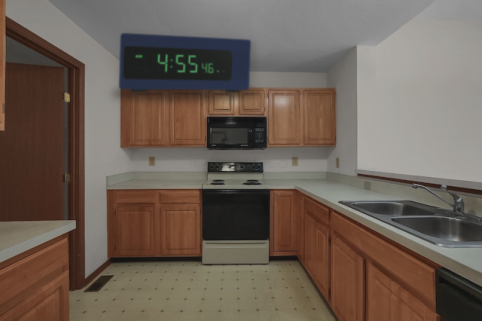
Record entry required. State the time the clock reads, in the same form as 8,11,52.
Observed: 4,55,46
